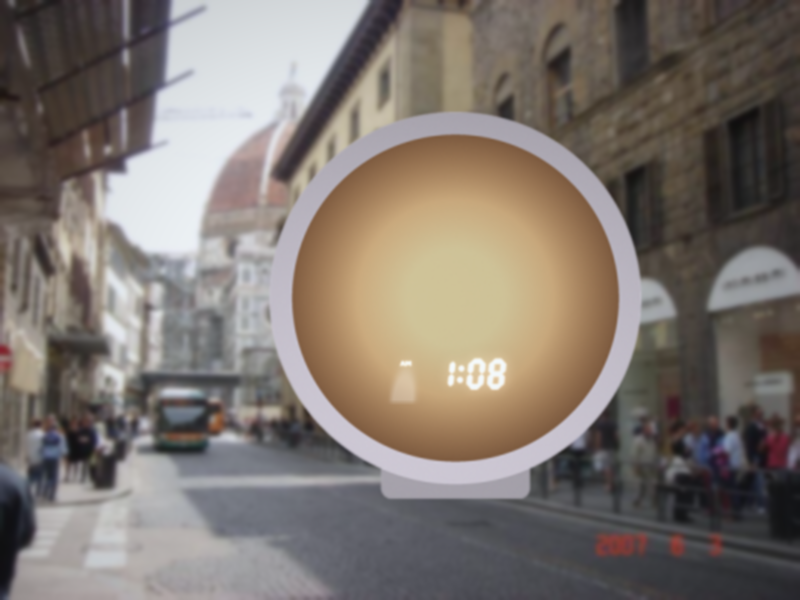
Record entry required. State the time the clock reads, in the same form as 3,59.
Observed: 1,08
